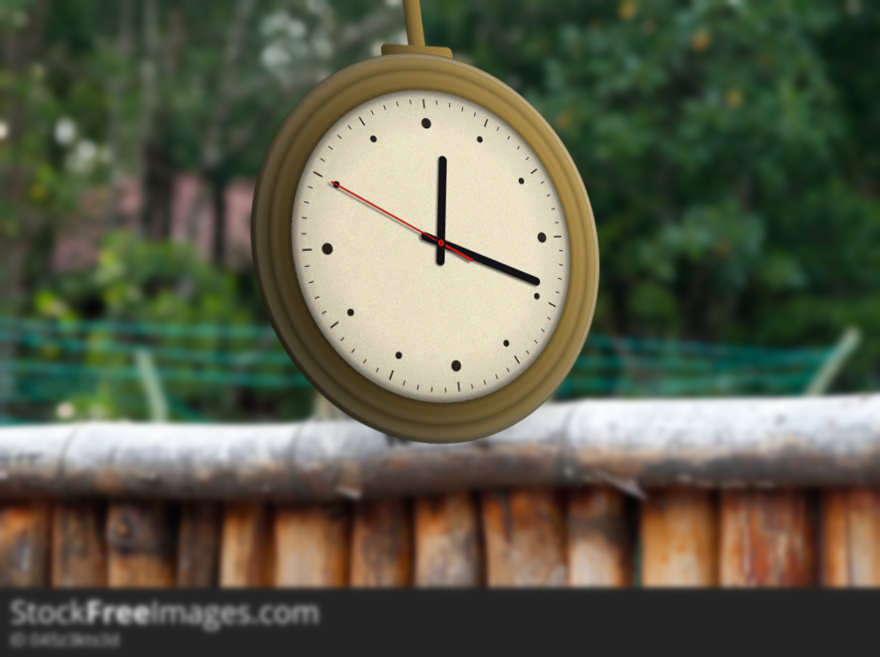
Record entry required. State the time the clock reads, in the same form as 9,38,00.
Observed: 12,18,50
